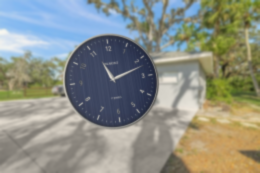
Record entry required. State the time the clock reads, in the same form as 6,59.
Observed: 11,12
